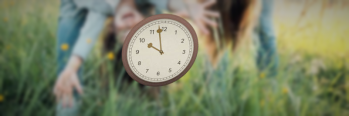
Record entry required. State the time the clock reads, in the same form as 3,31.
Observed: 9,58
